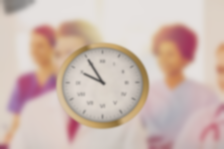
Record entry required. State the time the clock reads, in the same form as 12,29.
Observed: 9,55
